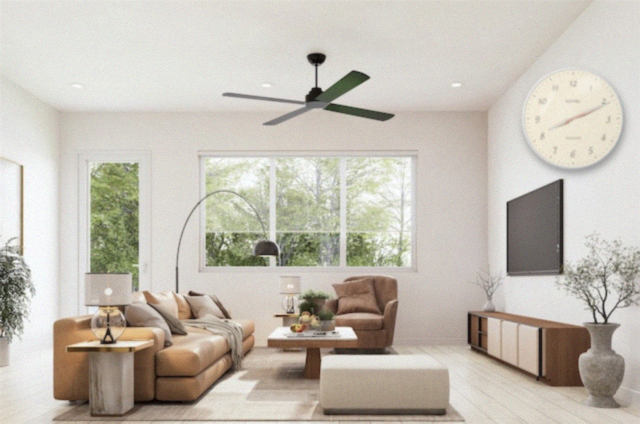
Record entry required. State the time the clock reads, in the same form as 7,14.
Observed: 8,11
